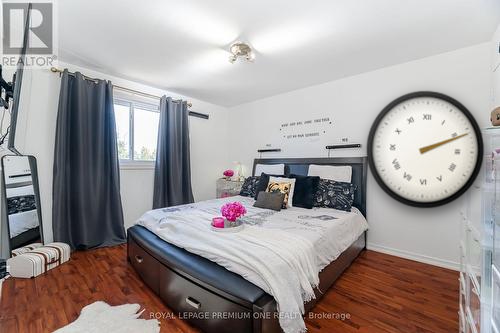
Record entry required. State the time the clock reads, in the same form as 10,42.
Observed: 2,11
